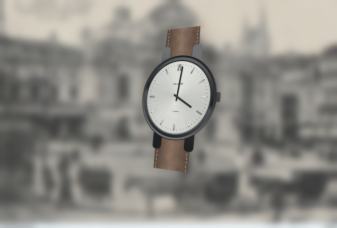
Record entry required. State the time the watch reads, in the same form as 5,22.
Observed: 4,01
